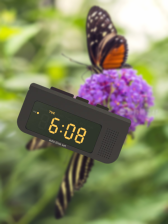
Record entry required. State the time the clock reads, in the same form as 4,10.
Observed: 6,08
